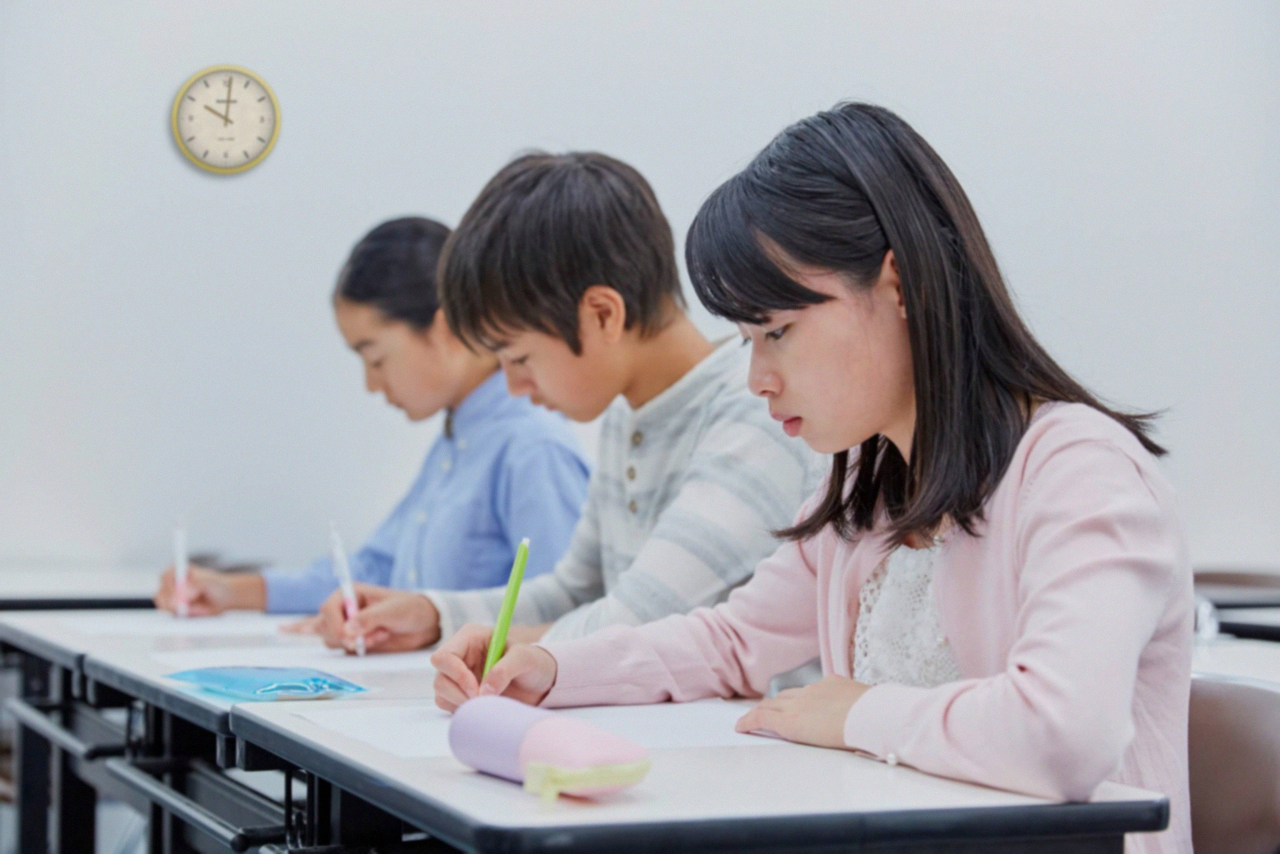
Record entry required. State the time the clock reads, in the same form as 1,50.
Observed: 10,01
